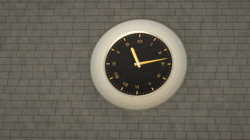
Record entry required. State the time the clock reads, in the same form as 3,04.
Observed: 11,13
